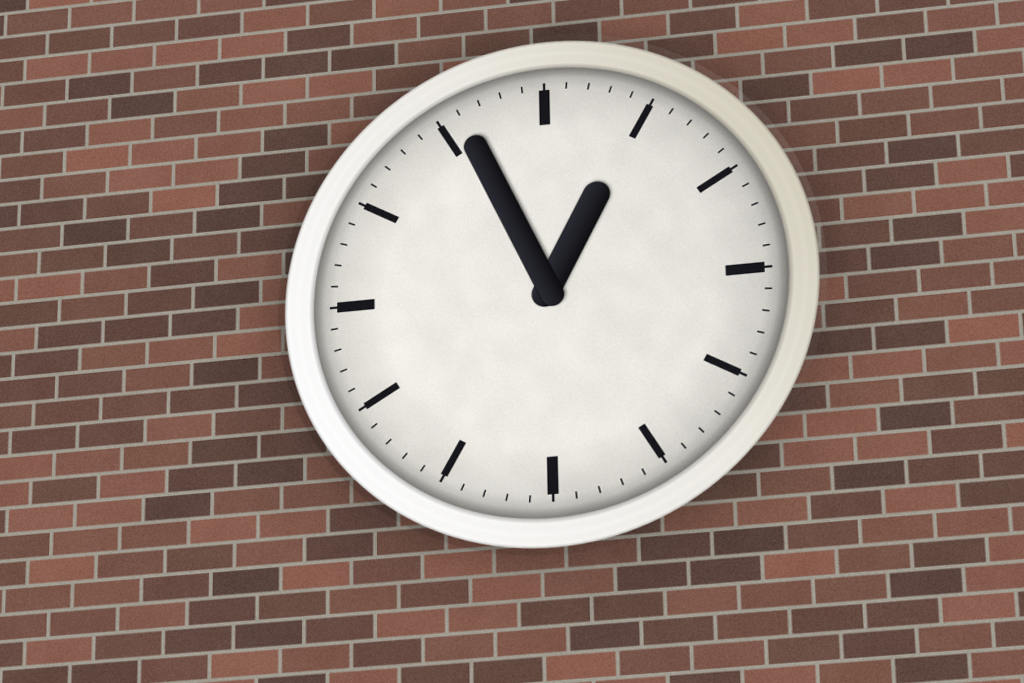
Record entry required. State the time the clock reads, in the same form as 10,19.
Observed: 12,56
